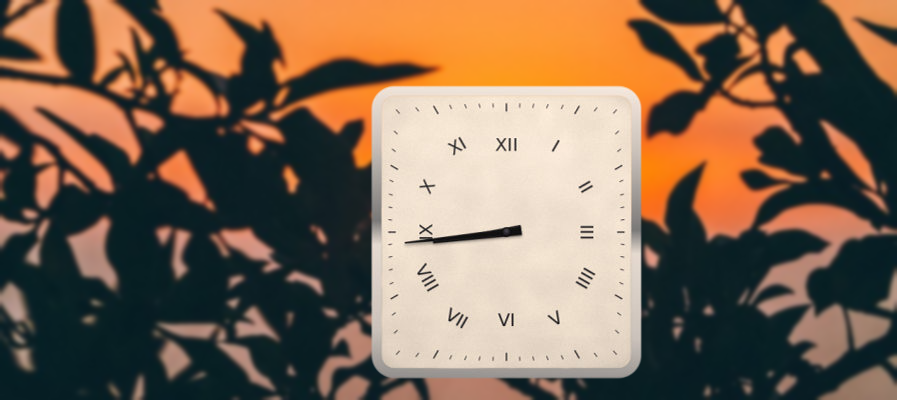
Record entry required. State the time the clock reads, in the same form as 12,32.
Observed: 8,44
